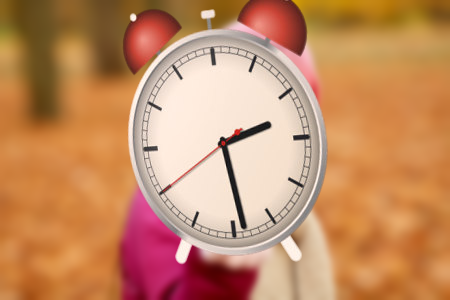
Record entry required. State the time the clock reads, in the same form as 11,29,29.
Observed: 2,28,40
